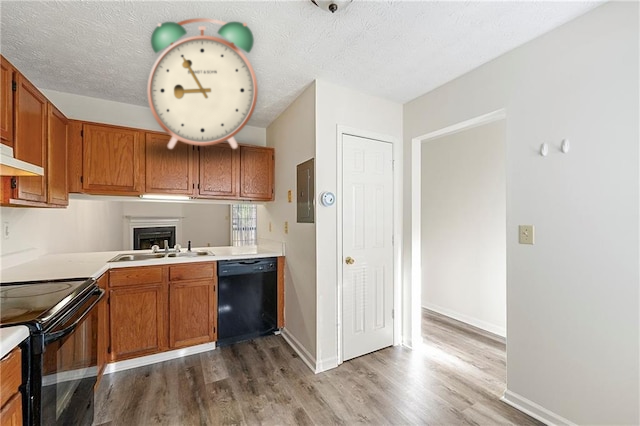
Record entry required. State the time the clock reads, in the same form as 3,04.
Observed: 8,55
